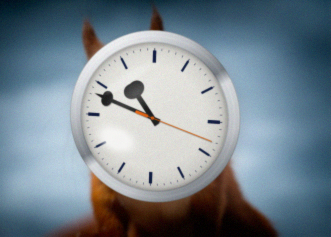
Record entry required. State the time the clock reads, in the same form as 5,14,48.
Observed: 10,48,18
